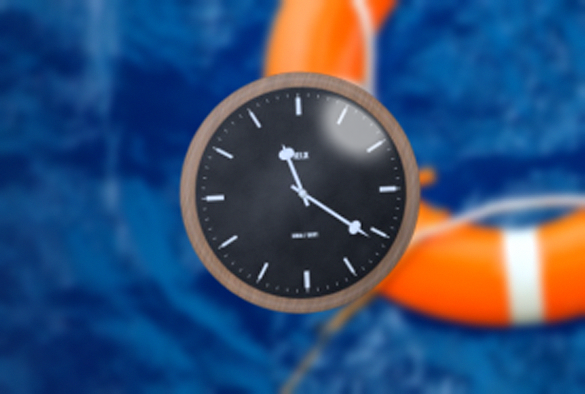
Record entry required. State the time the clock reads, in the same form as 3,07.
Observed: 11,21
